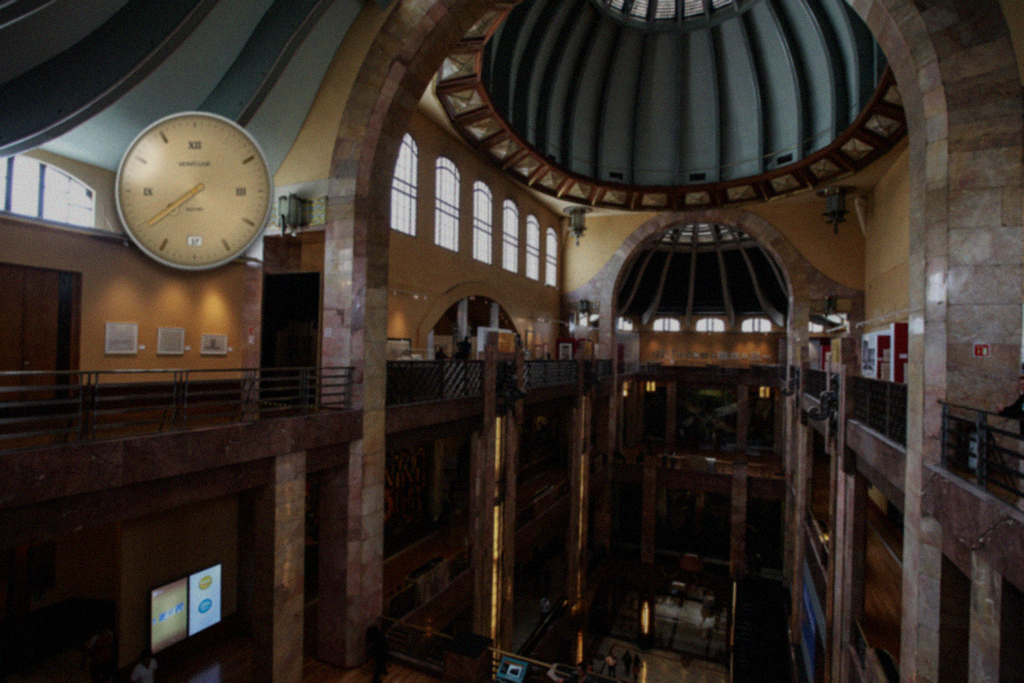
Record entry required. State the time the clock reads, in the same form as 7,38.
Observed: 7,39
